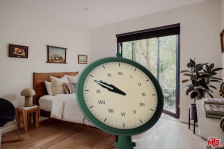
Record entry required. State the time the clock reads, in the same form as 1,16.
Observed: 9,49
